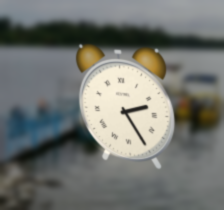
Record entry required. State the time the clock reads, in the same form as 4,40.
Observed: 2,25
